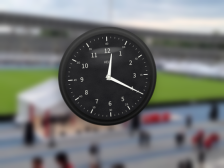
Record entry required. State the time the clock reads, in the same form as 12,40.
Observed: 12,20
